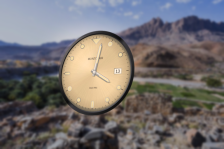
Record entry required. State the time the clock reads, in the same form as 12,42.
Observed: 4,02
